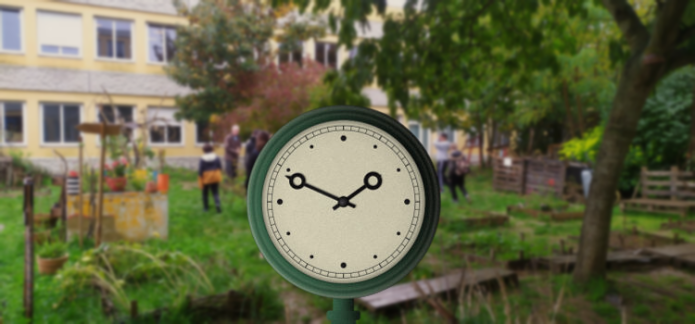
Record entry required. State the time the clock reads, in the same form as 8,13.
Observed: 1,49
